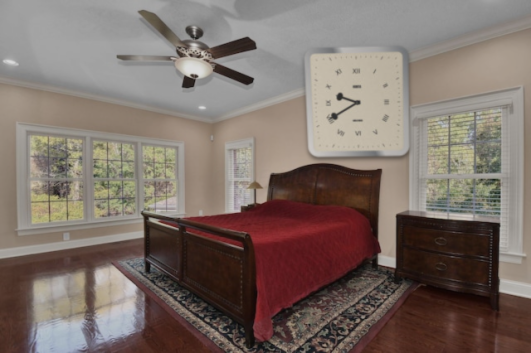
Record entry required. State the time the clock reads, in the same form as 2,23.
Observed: 9,40
